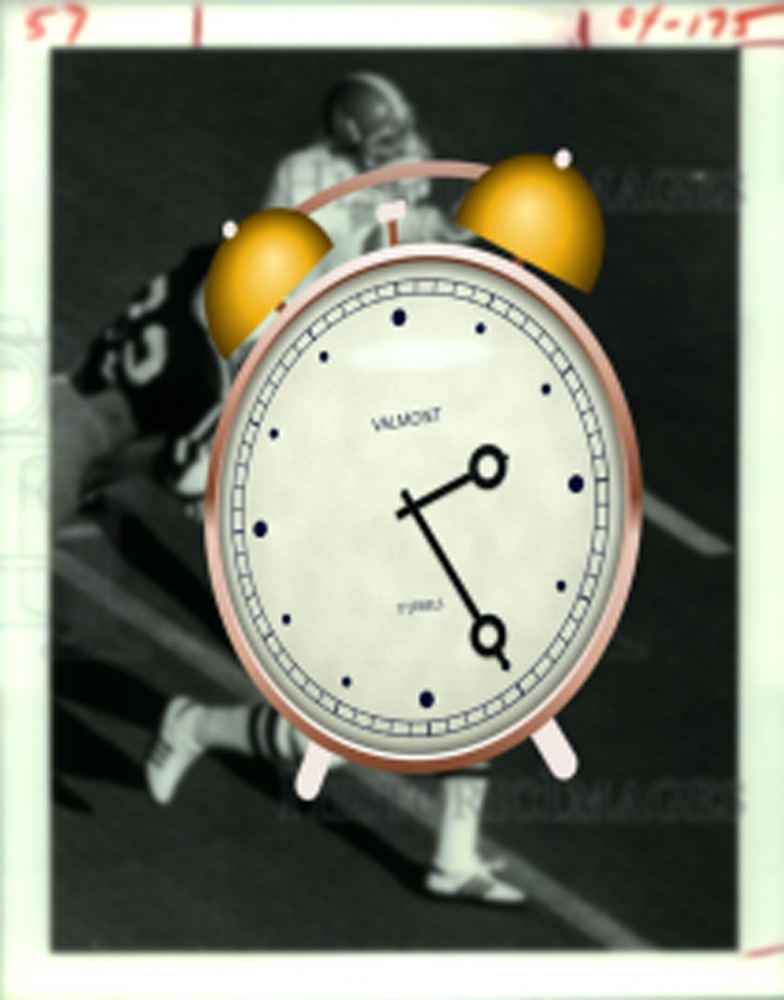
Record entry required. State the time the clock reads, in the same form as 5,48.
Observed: 2,25
